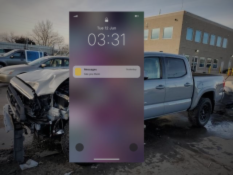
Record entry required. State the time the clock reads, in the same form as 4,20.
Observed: 3,31
